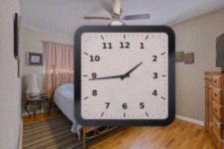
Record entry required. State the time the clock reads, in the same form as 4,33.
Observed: 1,44
